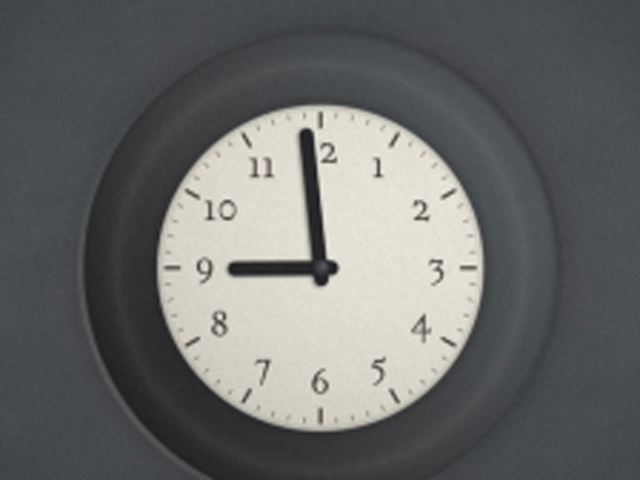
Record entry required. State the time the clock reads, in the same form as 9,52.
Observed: 8,59
